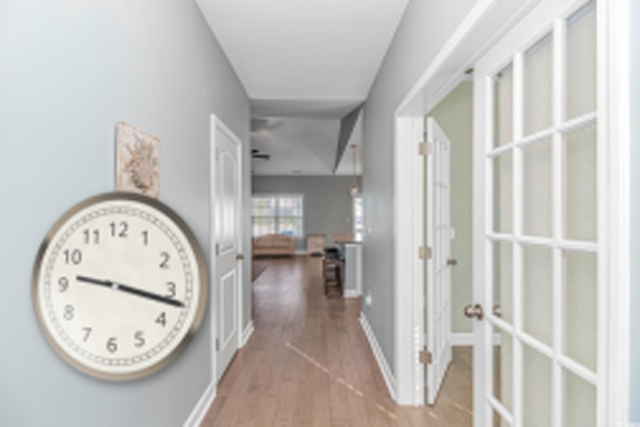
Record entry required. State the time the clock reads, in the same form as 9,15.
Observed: 9,17
